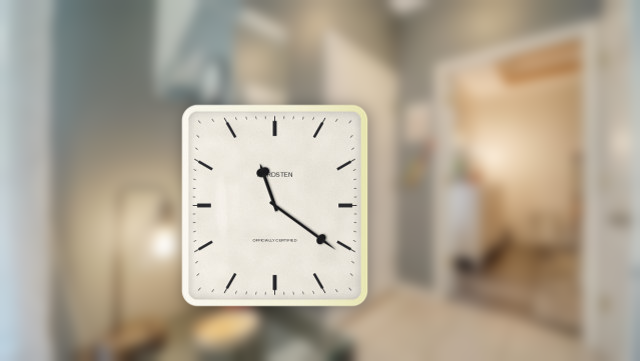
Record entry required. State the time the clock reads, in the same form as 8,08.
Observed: 11,21
